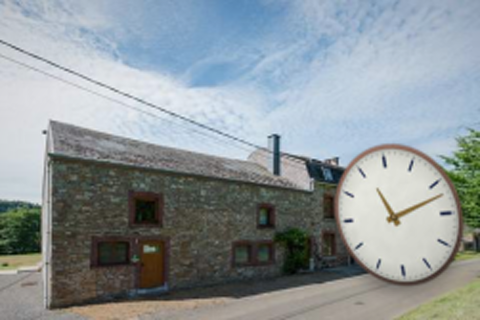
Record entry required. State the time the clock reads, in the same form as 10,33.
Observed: 11,12
